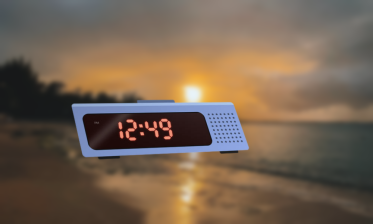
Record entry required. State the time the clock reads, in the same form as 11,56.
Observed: 12,49
